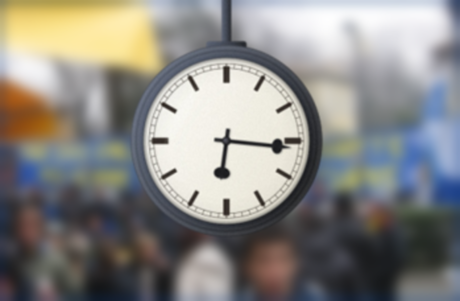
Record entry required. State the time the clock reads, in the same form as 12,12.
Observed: 6,16
